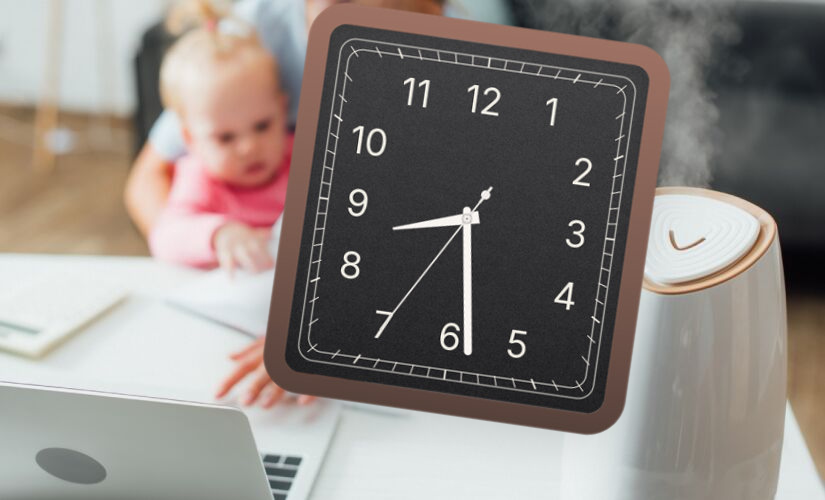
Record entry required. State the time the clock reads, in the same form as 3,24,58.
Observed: 8,28,35
